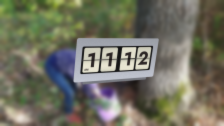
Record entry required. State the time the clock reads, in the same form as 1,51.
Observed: 11,12
